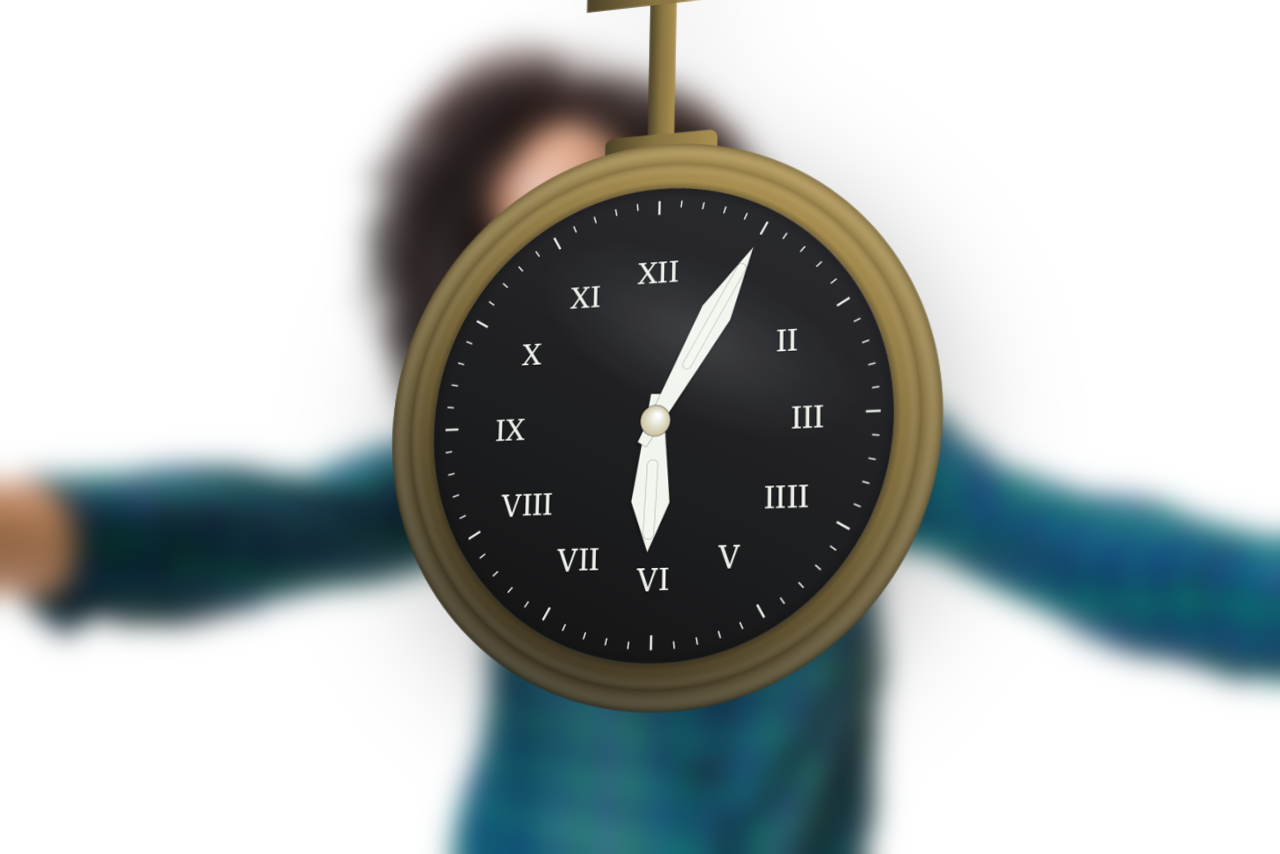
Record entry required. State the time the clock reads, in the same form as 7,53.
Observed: 6,05
